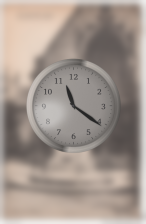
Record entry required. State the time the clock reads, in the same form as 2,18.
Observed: 11,21
